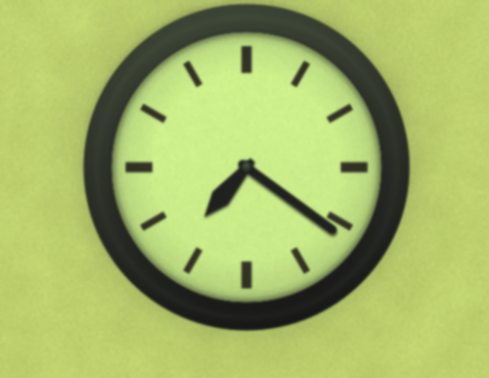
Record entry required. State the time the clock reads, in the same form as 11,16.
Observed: 7,21
